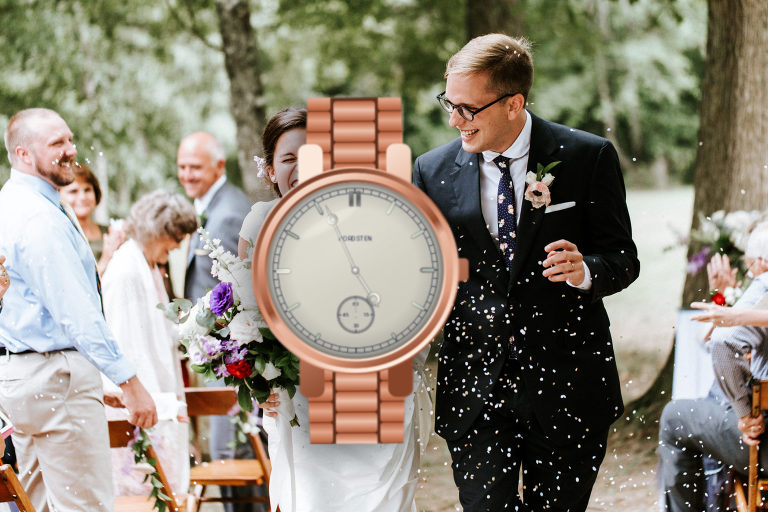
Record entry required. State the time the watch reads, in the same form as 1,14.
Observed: 4,56
